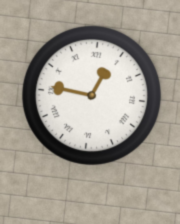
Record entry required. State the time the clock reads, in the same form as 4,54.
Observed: 12,46
